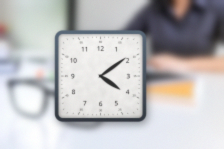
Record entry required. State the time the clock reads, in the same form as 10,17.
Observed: 4,09
